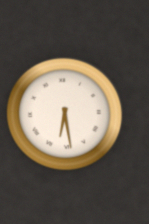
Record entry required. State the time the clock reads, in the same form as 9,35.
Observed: 6,29
